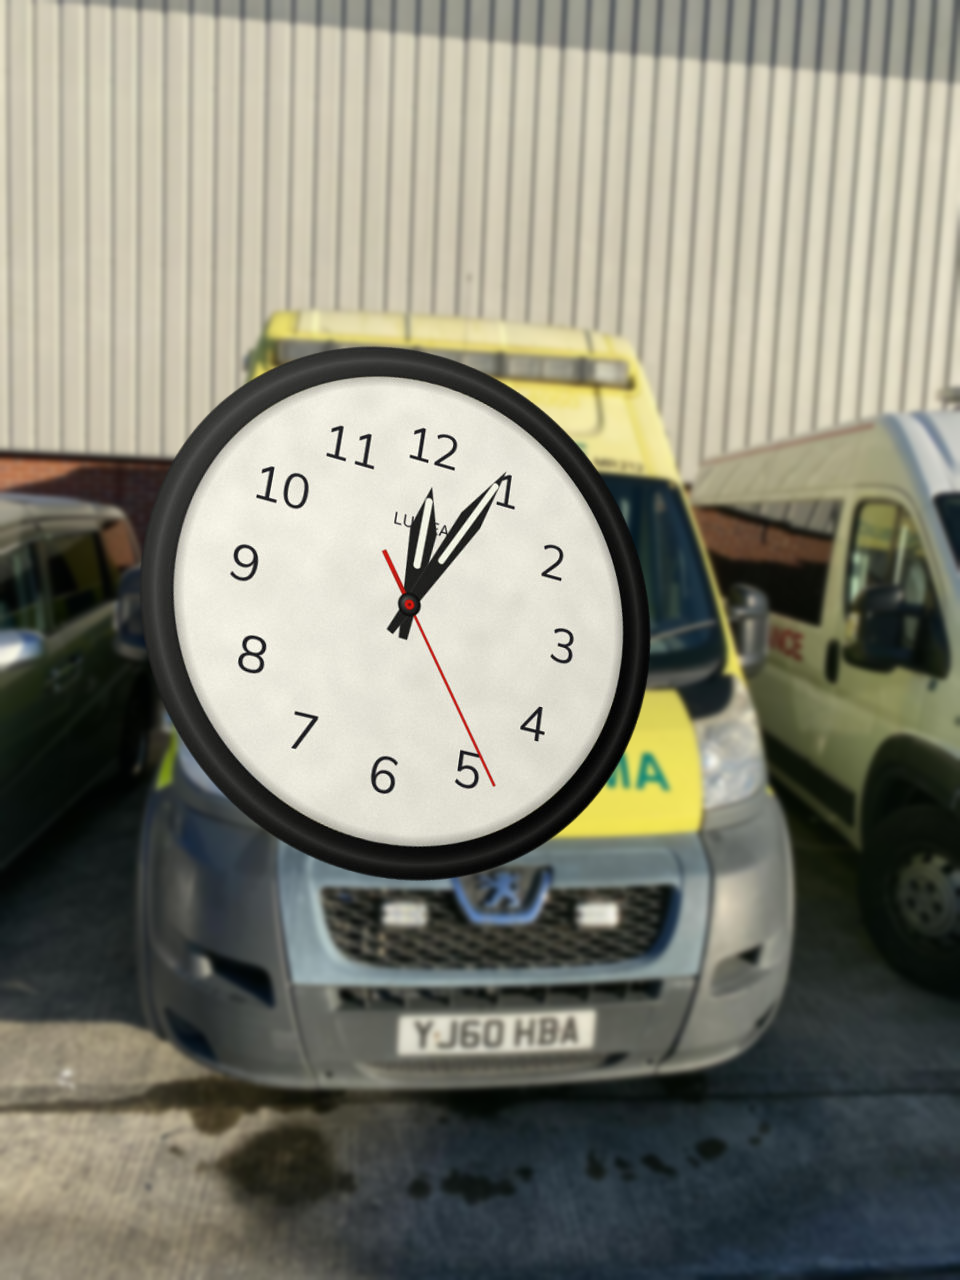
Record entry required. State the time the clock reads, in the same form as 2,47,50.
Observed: 12,04,24
